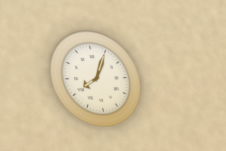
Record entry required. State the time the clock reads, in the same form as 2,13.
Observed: 8,05
